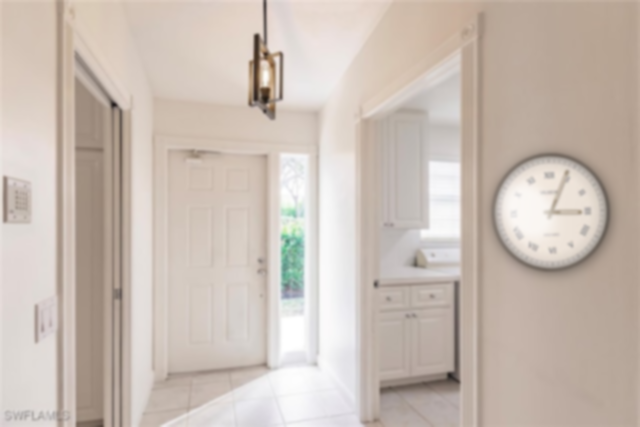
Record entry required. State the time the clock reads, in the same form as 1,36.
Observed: 3,04
